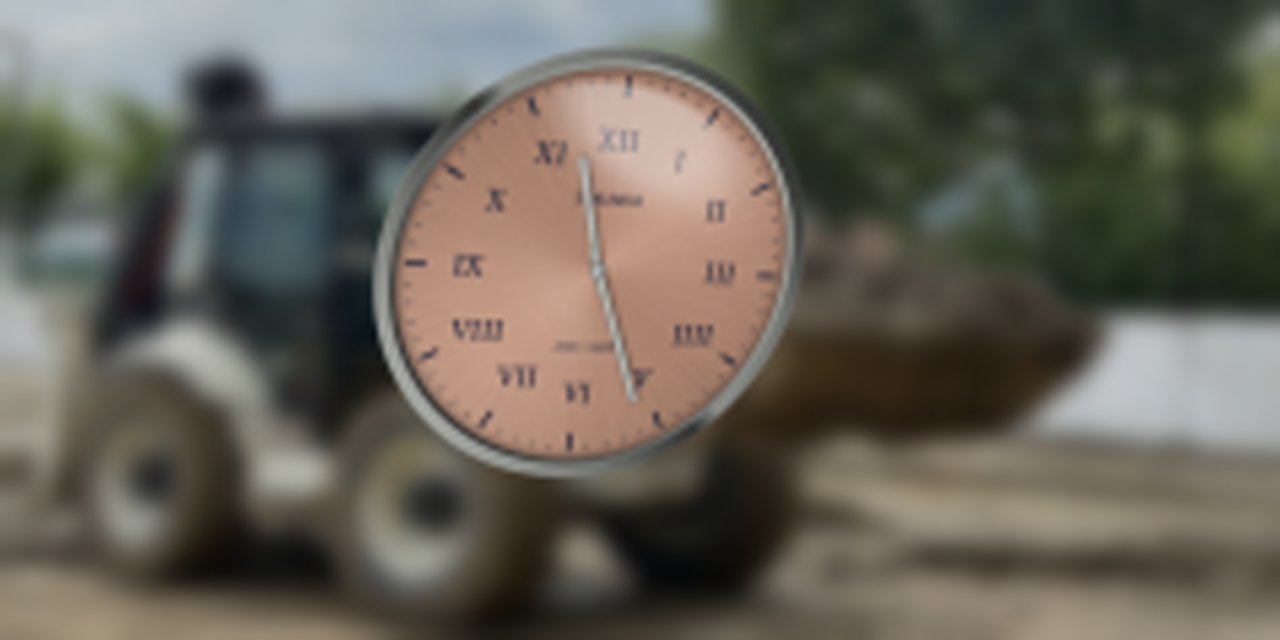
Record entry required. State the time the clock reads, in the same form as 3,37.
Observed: 11,26
